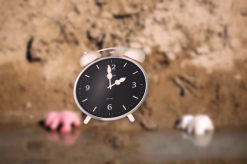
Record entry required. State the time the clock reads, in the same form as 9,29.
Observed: 1,59
